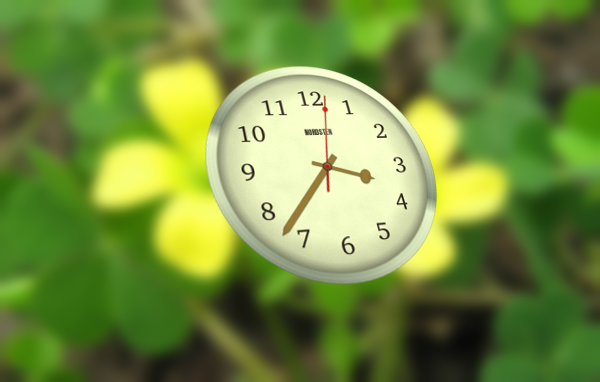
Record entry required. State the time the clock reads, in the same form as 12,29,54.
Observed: 3,37,02
